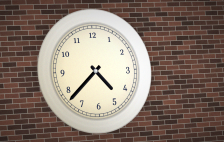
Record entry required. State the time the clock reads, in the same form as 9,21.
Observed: 4,38
